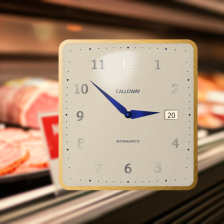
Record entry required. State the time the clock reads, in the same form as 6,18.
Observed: 2,52
